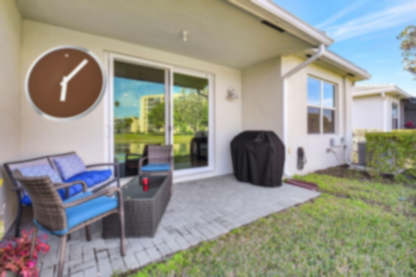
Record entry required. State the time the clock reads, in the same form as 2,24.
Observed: 6,07
